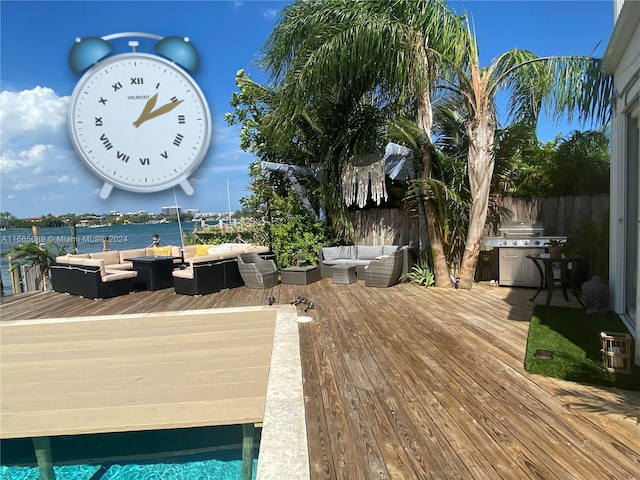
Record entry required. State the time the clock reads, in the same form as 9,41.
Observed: 1,11
